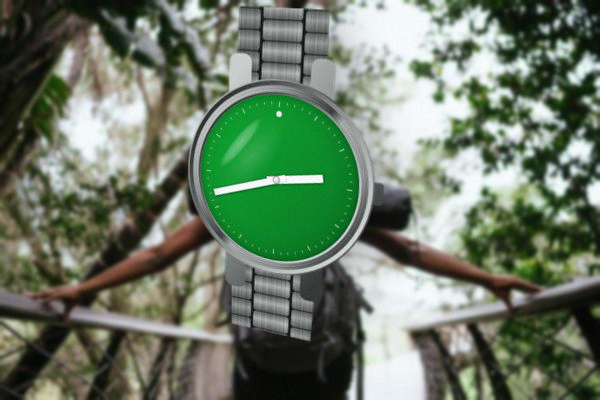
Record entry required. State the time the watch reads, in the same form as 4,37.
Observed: 2,42
